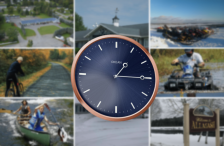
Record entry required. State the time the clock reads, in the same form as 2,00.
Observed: 1,15
